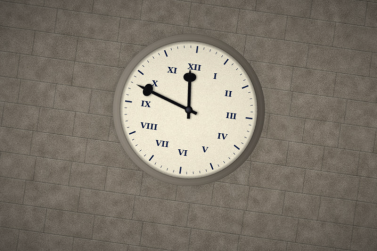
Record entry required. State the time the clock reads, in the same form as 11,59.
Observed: 11,48
